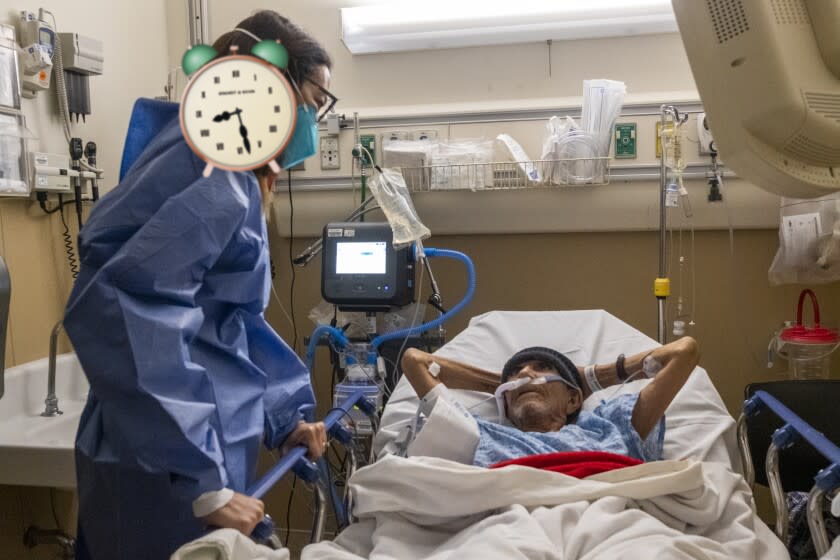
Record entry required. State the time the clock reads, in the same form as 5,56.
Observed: 8,28
